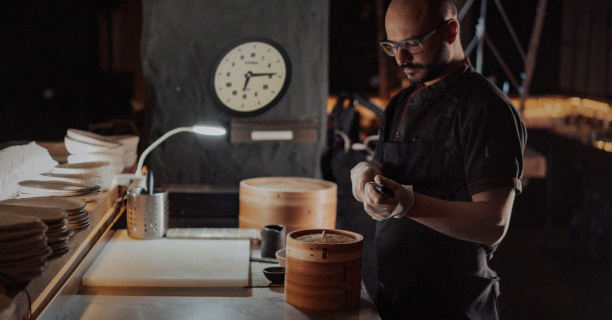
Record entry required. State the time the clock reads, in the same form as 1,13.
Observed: 6,14
